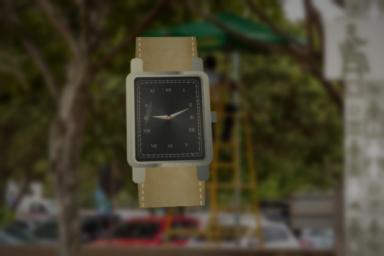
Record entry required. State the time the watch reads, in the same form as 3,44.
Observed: 9,11
